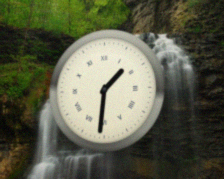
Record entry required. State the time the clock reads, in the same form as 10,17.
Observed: 1,31
